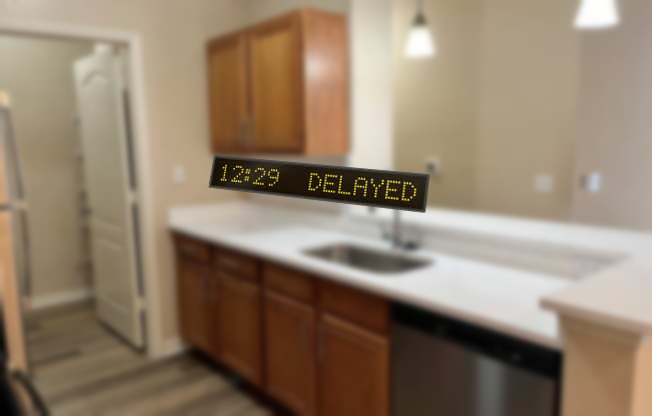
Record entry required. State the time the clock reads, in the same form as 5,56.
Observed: 12,29
